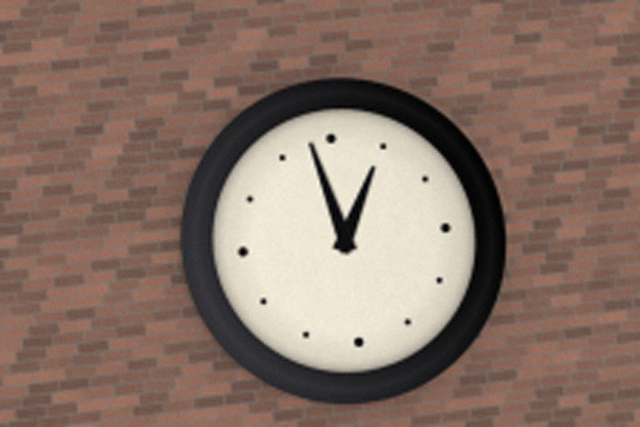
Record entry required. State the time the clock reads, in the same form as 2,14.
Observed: 12,58
